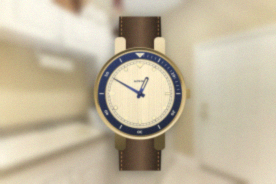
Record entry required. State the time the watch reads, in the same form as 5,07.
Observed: 12,50
